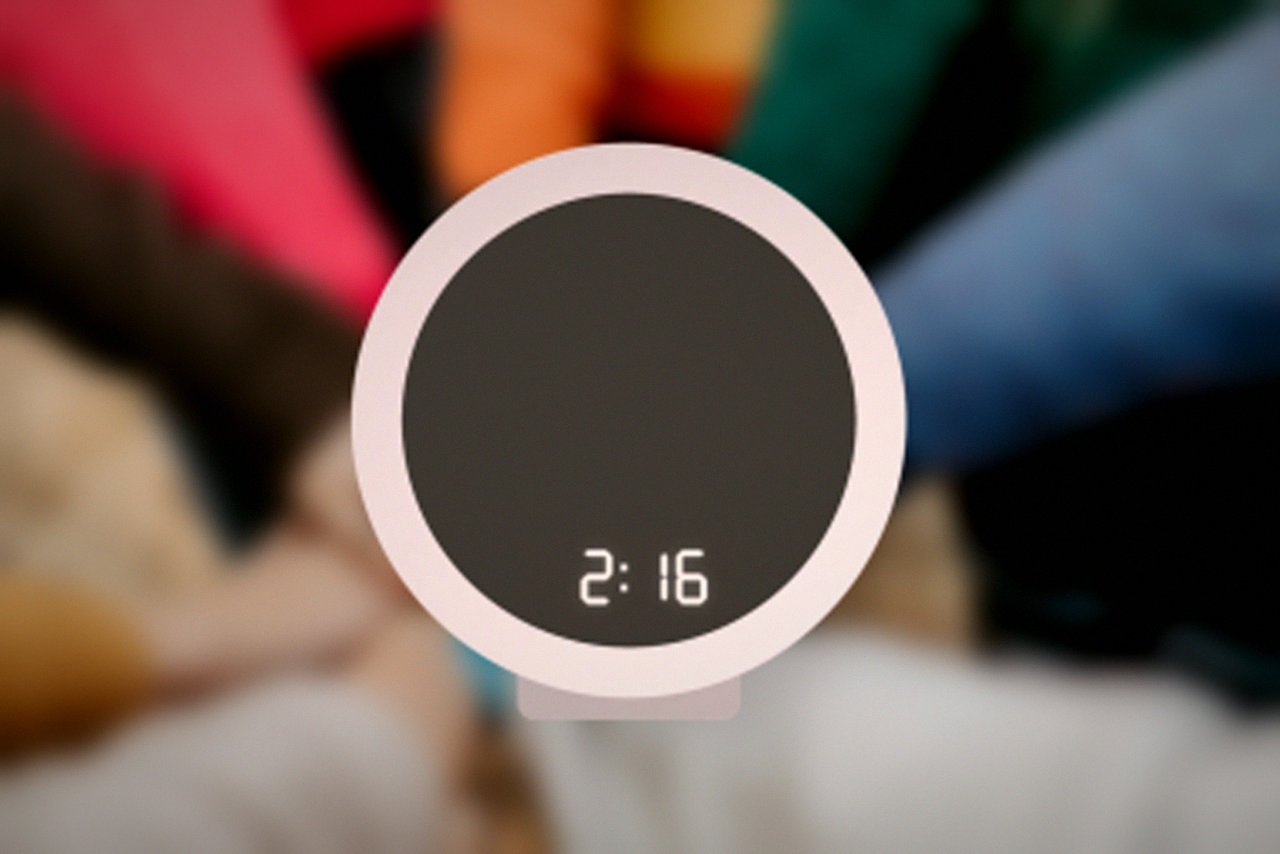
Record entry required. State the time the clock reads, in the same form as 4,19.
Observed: 2,16
